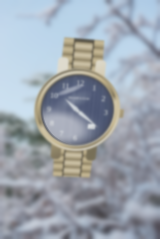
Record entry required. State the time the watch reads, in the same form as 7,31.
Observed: 10,21
